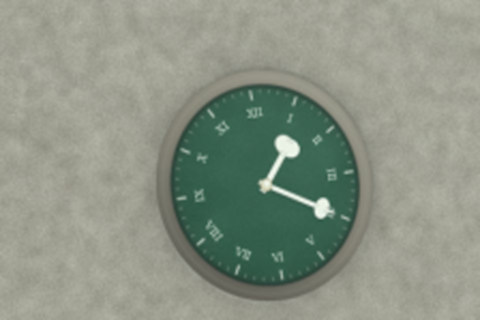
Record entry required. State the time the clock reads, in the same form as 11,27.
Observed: 1,20
